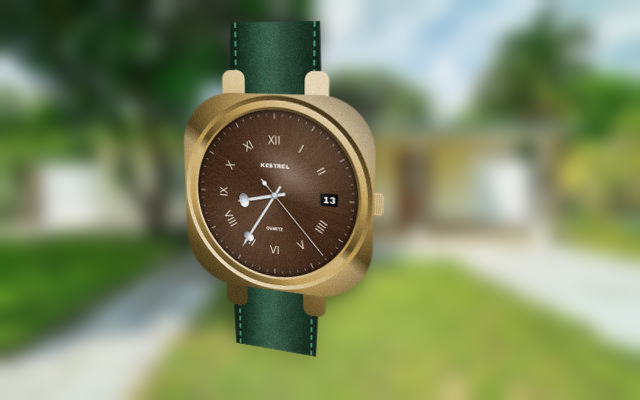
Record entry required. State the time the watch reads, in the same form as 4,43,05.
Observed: 8,35,23
